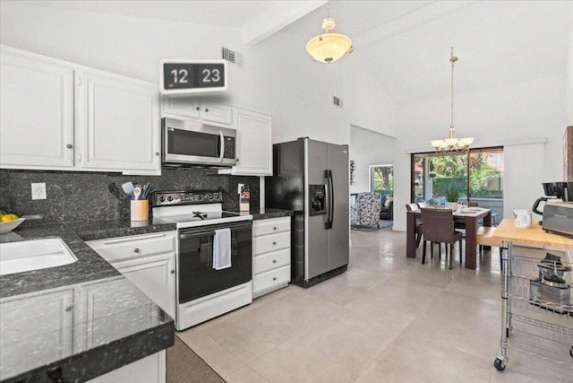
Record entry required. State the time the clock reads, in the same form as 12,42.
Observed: 12,23
